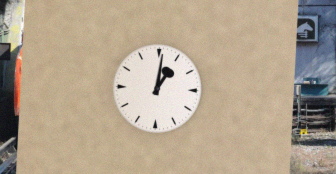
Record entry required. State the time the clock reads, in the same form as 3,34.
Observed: 1,01
